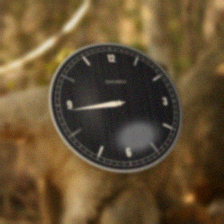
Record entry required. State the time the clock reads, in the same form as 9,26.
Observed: 8,44
